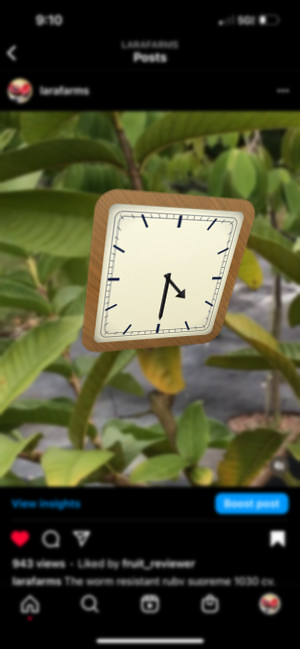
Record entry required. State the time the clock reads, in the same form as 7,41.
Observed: 4,30
